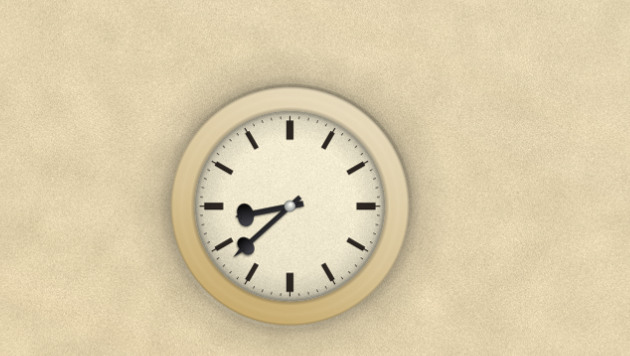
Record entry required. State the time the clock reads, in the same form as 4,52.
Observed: 8,38
